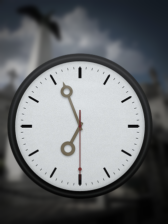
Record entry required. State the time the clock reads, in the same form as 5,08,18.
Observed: 6,56,30
